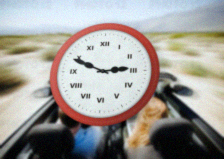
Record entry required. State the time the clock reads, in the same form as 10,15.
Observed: 2,49
